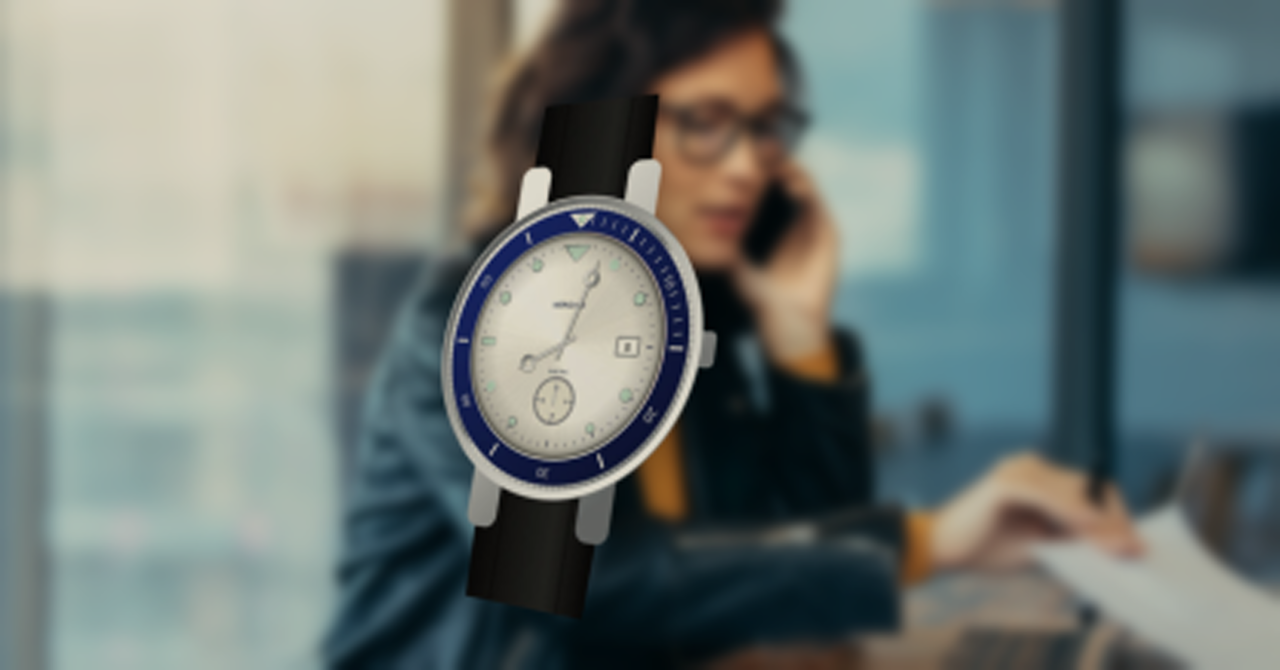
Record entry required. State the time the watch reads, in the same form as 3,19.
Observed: 8,03
